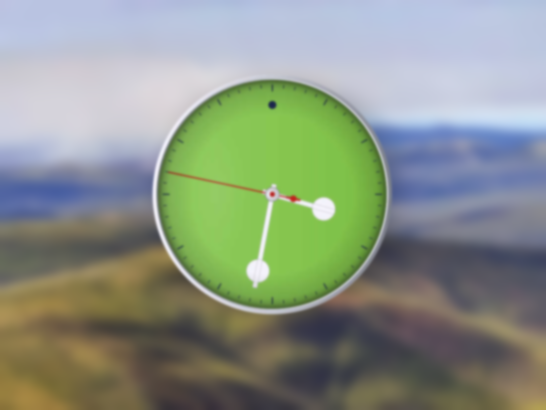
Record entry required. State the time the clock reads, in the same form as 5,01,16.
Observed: 3,31,47
